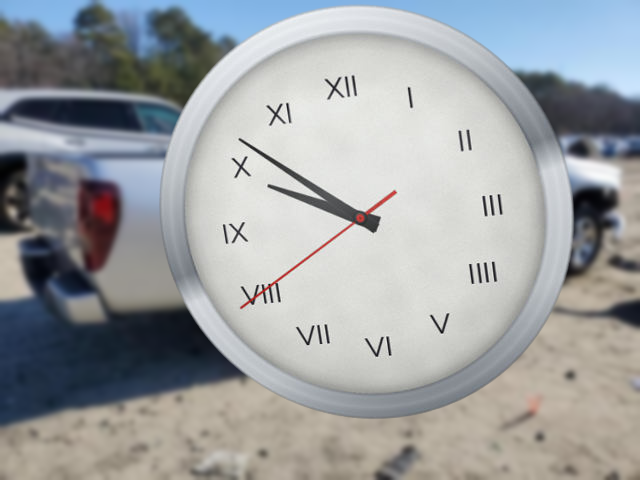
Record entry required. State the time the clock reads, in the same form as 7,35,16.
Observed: 9,51,40
